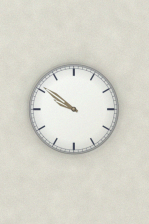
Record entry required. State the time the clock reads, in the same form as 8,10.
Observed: 9,51
